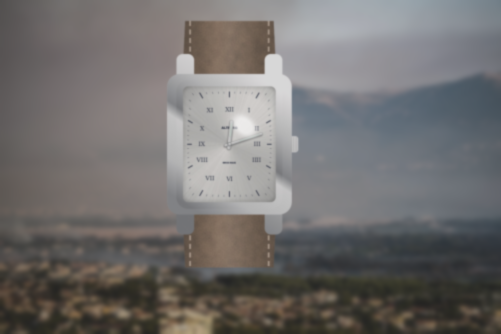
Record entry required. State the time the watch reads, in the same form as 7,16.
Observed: 12,12
